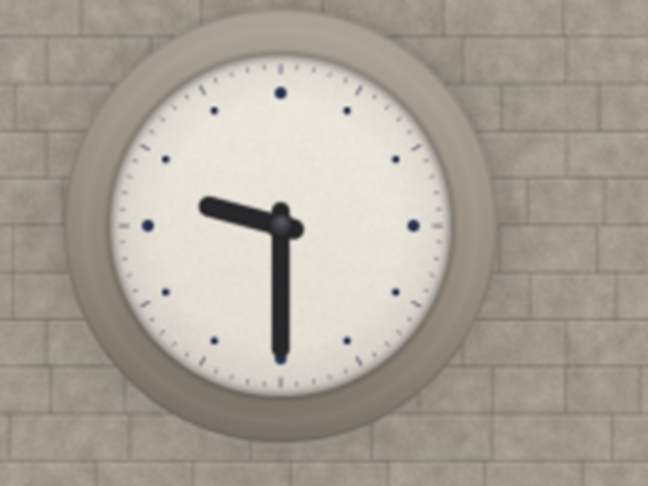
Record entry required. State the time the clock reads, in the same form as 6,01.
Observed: 9,30
